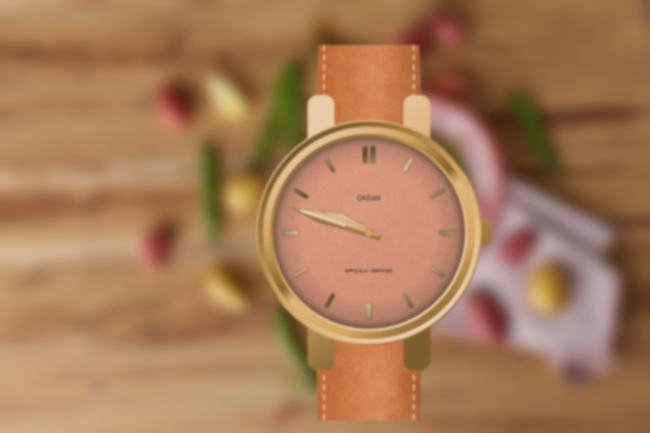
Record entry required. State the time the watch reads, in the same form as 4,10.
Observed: 9,48
